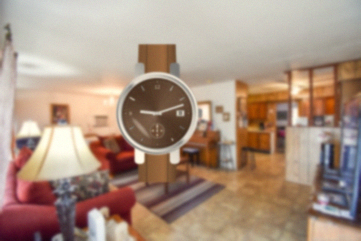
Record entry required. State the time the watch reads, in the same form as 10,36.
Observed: 9,12
